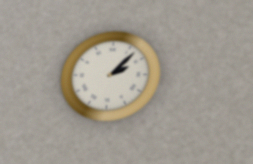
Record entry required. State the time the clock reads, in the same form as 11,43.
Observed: 2,07
